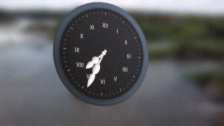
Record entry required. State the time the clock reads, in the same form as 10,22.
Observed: 7,34
